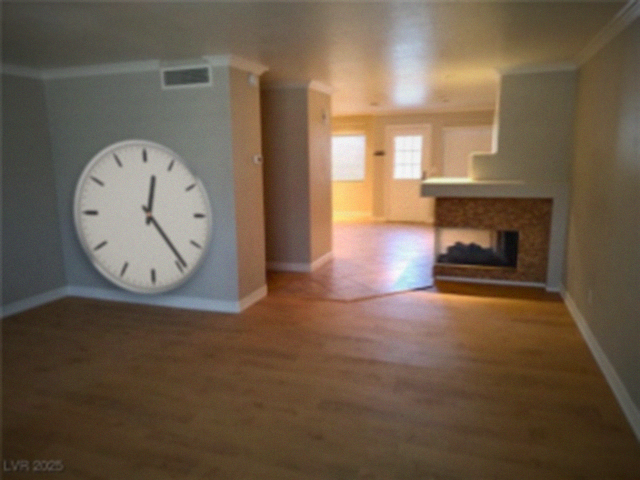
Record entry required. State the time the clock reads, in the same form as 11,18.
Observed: 12,24
